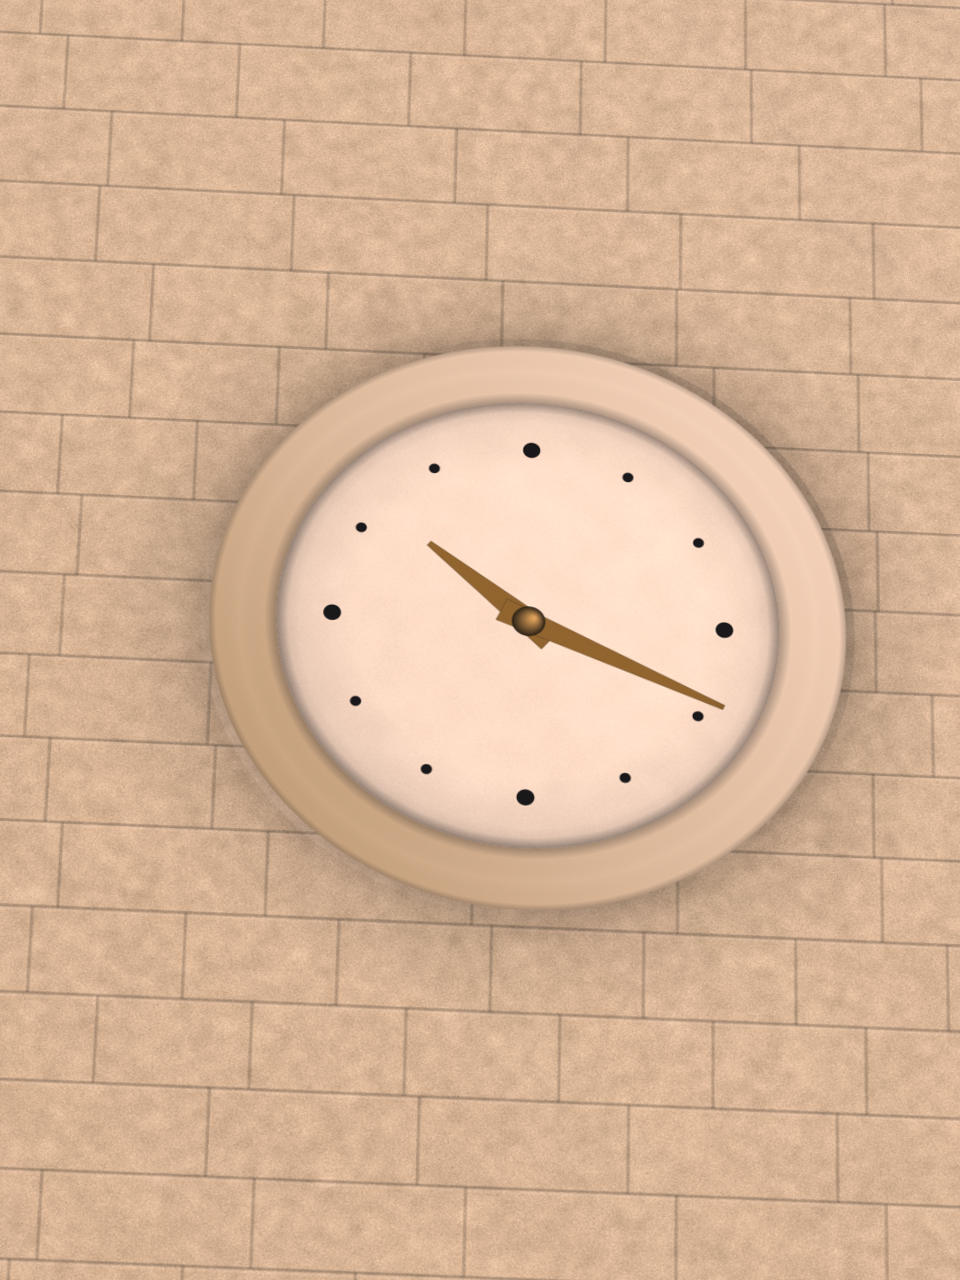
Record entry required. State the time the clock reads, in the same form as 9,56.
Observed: 10,19
